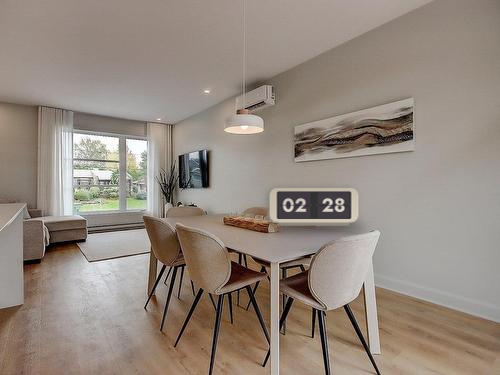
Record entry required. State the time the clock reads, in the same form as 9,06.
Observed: 2,28
